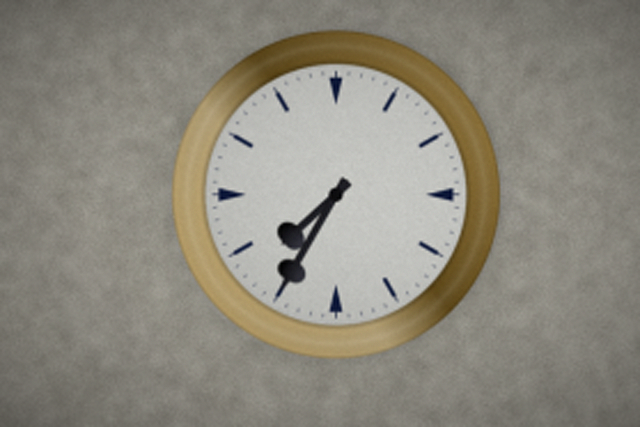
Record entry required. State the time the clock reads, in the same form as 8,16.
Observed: 7,35
